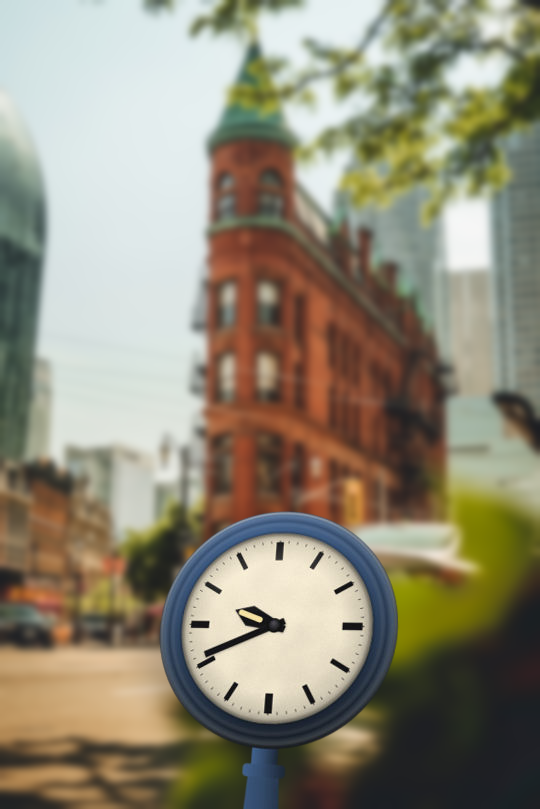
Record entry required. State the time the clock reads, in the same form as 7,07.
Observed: 9,41
